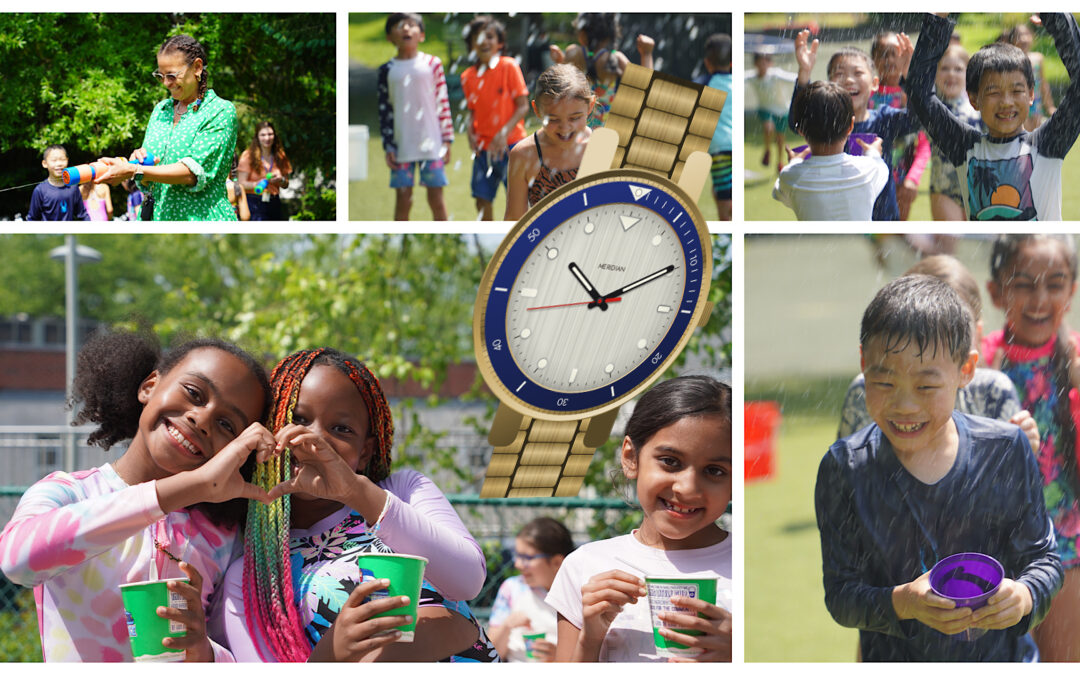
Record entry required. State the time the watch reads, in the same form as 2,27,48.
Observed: 10,09,43
